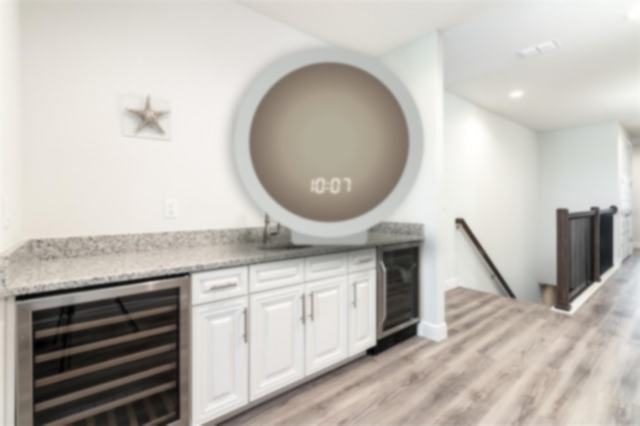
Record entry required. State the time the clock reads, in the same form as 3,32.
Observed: 10,07
